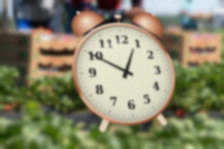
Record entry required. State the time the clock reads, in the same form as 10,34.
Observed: 12,50
